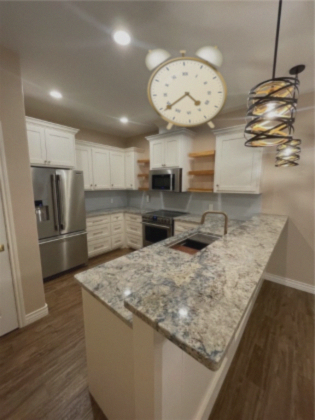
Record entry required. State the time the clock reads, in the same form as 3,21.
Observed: 4,39
